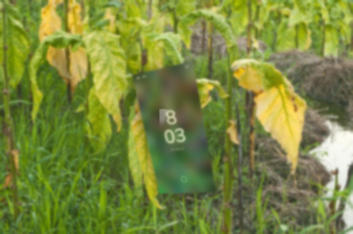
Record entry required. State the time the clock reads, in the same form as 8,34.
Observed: 8,03
